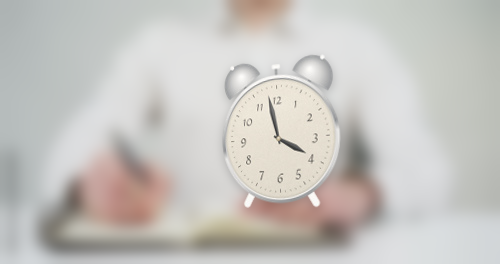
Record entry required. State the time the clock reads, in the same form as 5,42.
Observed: 3,58
